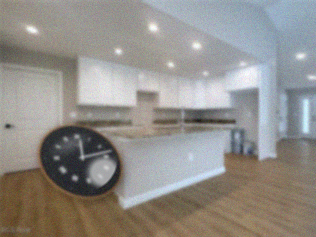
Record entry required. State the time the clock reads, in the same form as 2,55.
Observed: 12,13
